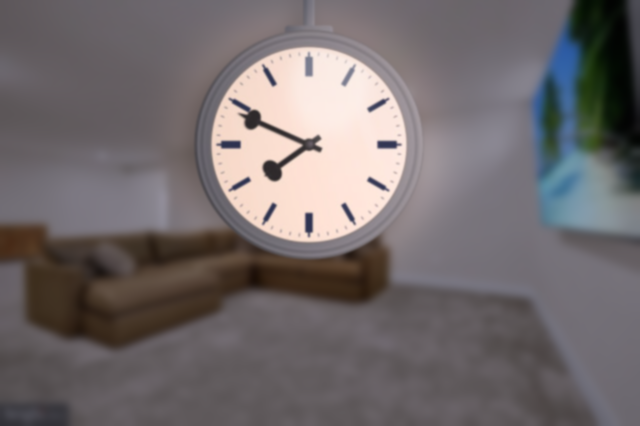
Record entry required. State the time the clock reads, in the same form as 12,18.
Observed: 7,49
